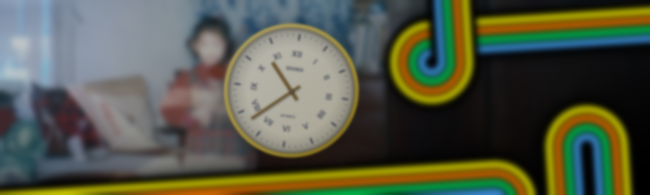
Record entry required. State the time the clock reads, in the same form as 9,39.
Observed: 10,38
